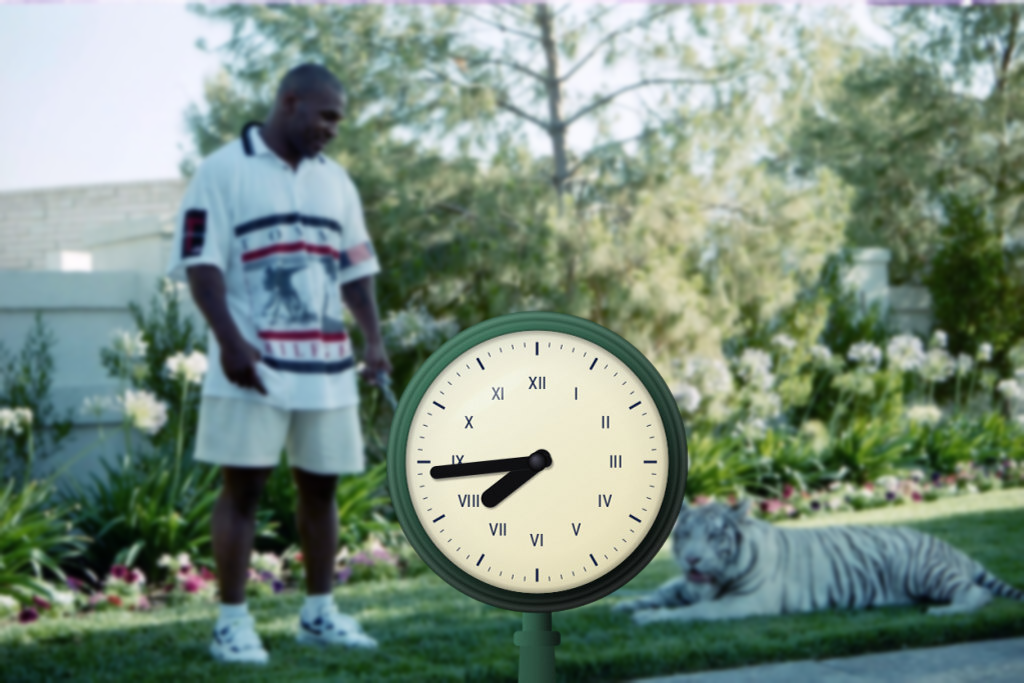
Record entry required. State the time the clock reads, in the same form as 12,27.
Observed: 7,44
